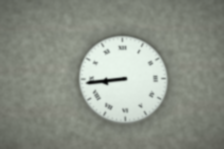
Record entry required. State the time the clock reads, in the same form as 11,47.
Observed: 8,44
